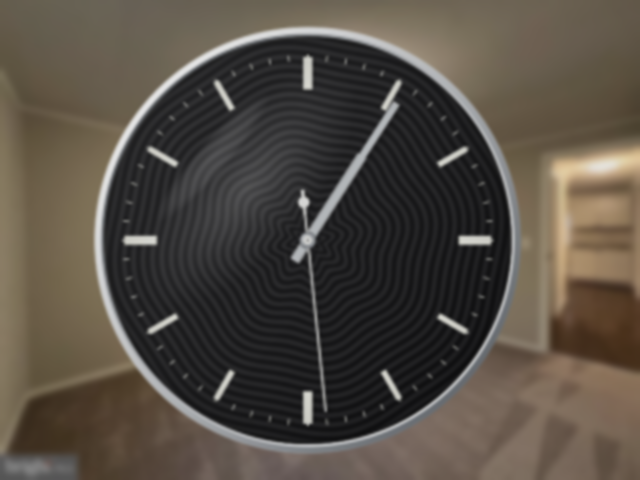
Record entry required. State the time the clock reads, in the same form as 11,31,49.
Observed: 1,05,29
